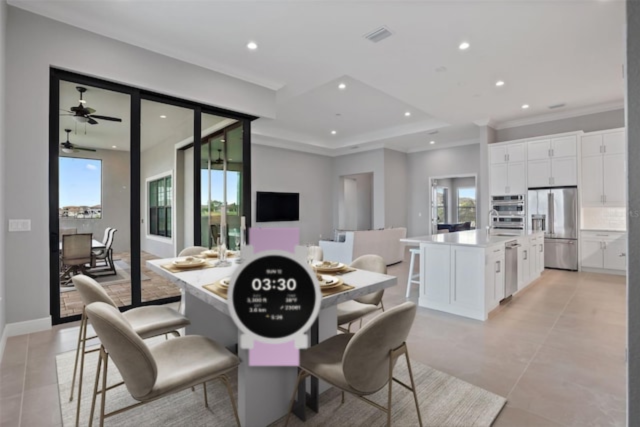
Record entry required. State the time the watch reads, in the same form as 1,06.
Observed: 3,30
